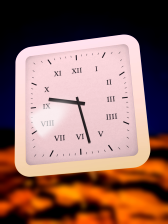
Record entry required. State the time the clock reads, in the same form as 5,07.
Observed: 9,28
